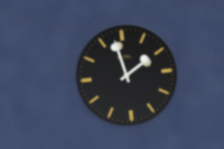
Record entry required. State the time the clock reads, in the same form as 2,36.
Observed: 1,58
